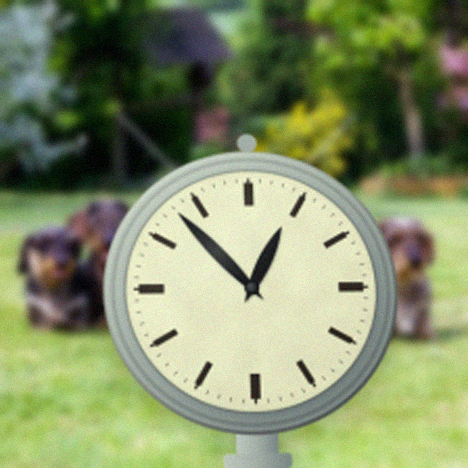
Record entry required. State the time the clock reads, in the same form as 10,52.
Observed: 12,53
